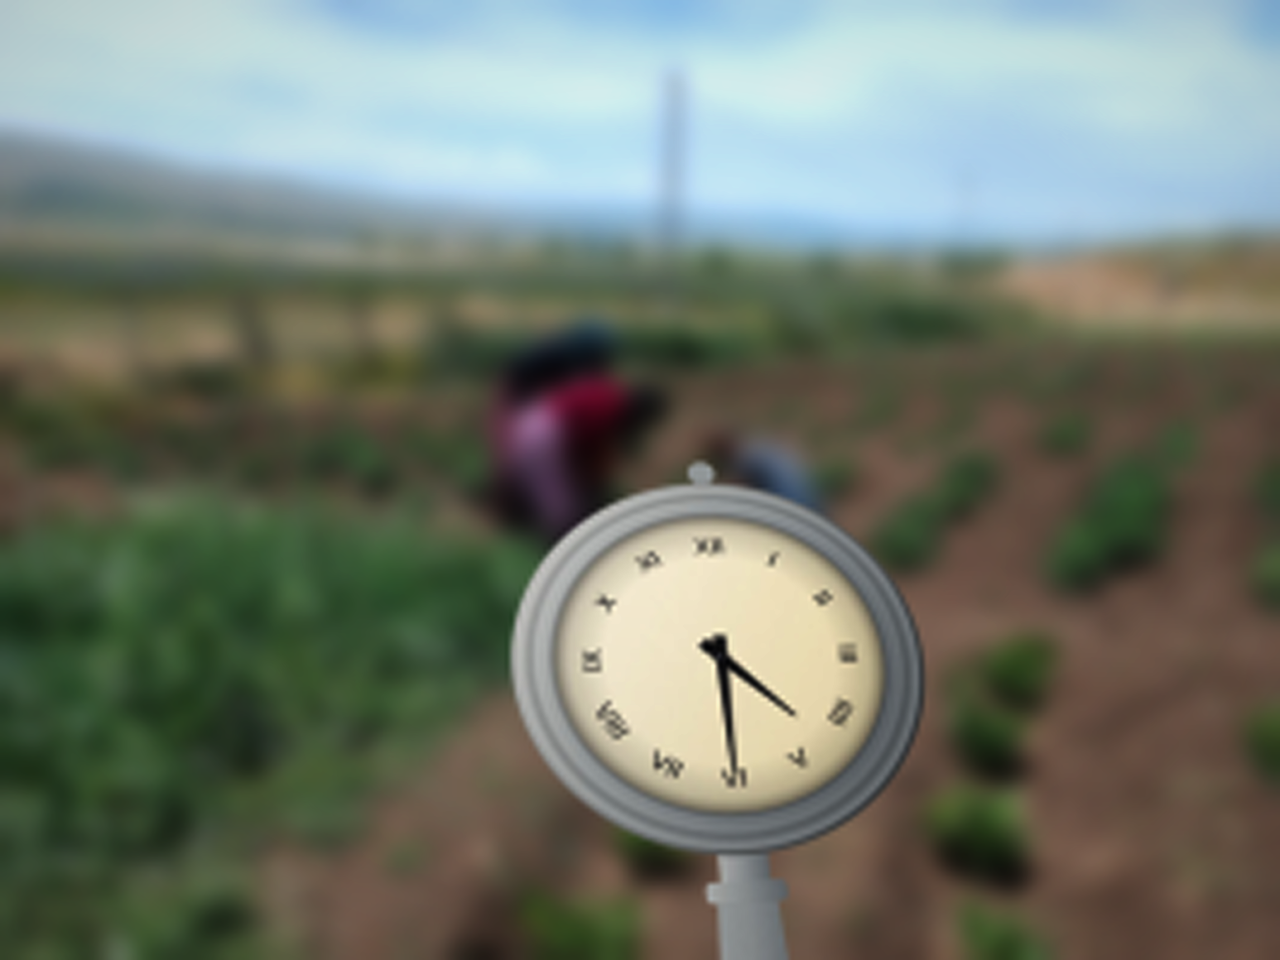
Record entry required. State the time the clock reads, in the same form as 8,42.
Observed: 4,30
